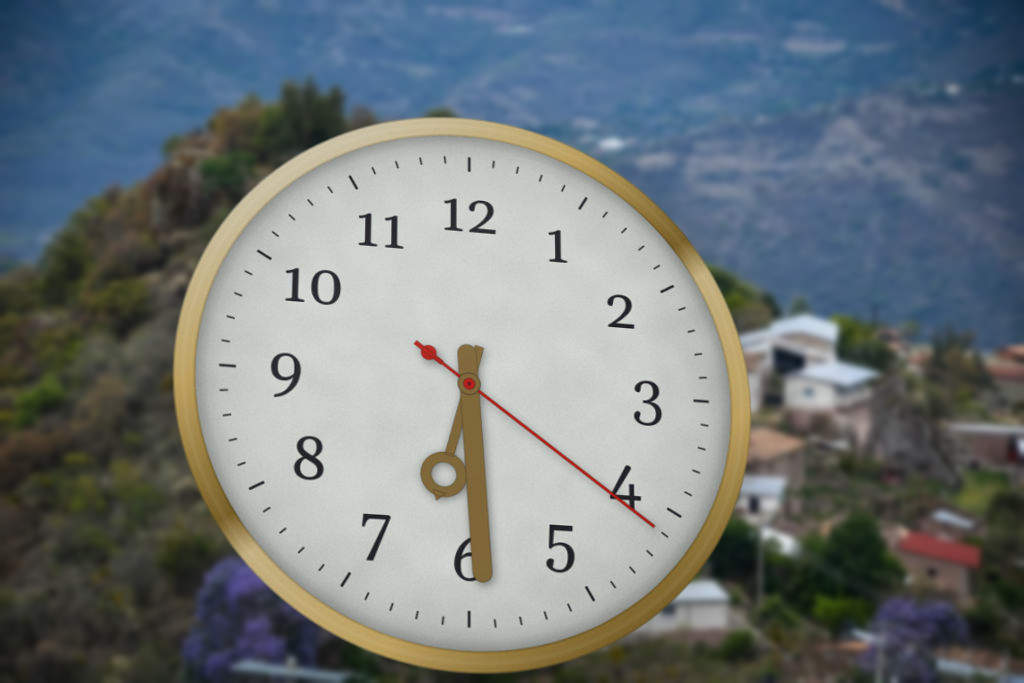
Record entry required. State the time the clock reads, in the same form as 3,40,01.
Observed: 6,29,21
